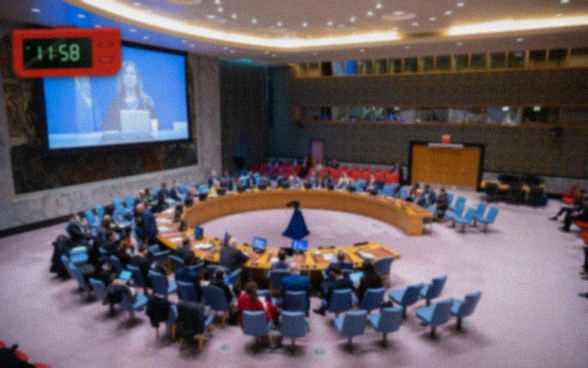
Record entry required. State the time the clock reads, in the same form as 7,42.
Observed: 11,58
